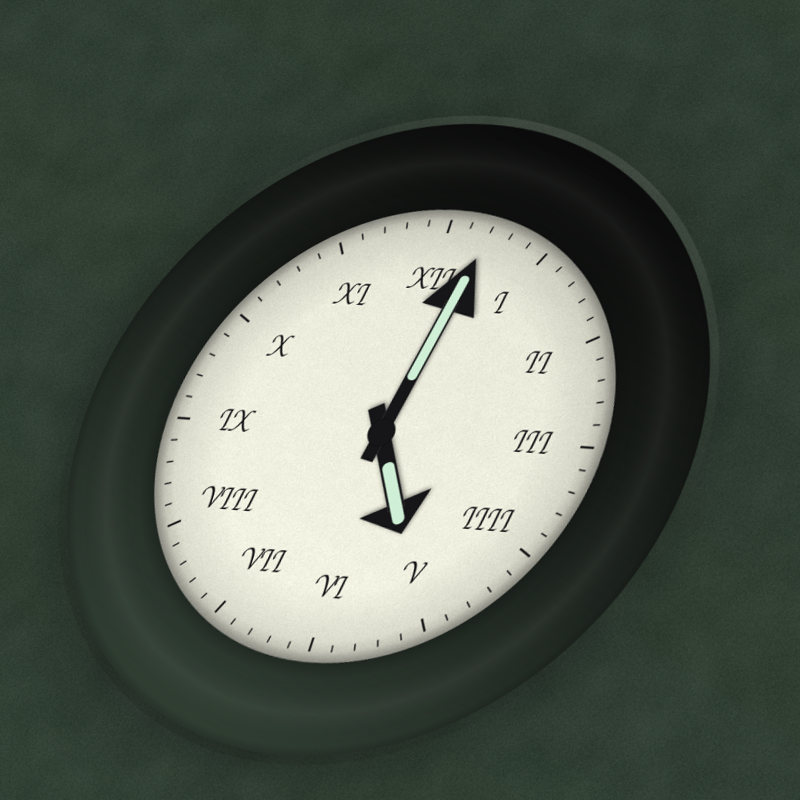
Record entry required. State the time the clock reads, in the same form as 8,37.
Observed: 5,02
